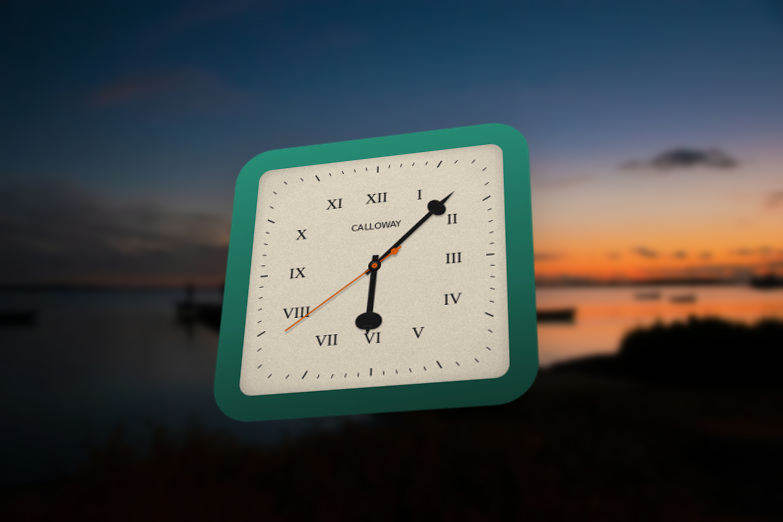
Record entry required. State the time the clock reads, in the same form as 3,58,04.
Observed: 6,07,39
